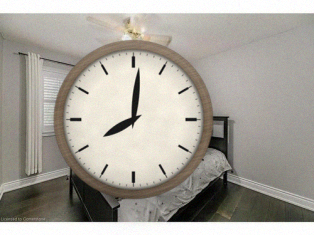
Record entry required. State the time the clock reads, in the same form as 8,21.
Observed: 8,01
